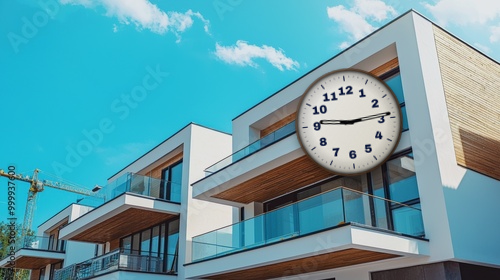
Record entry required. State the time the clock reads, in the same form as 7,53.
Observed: 9,14
